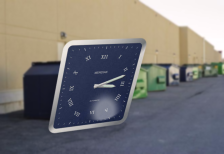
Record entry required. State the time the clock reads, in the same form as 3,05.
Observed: 3,12
